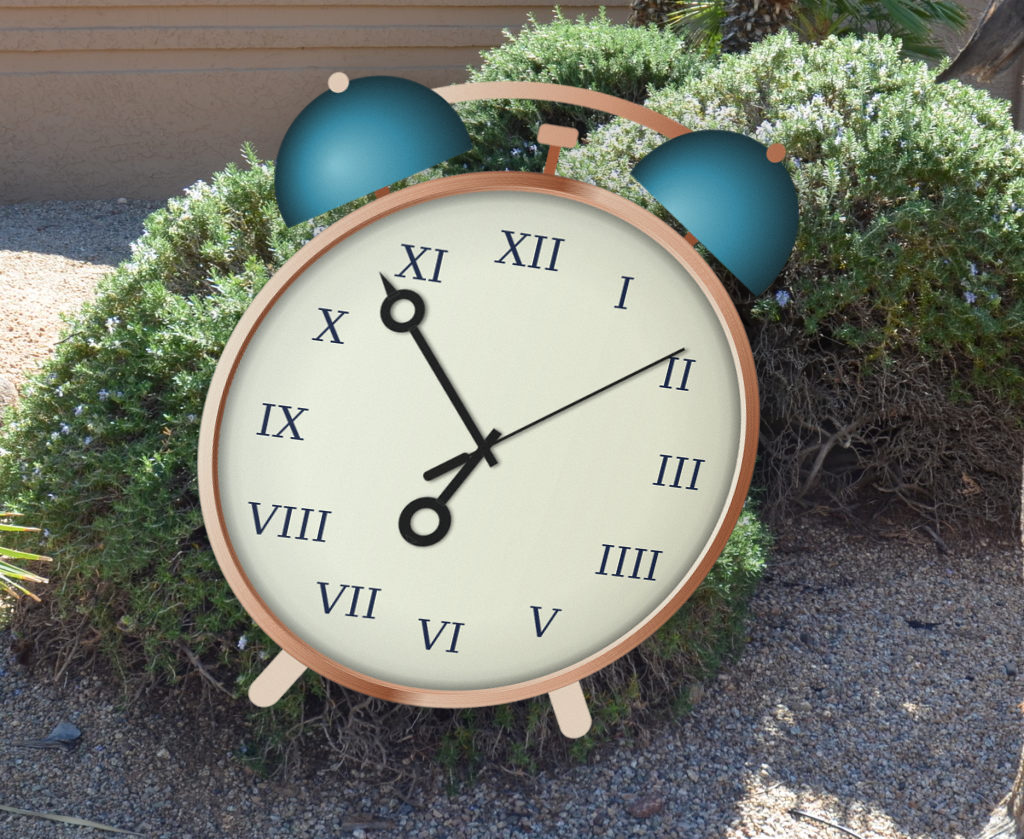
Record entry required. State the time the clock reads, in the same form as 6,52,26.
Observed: 6,53,09
